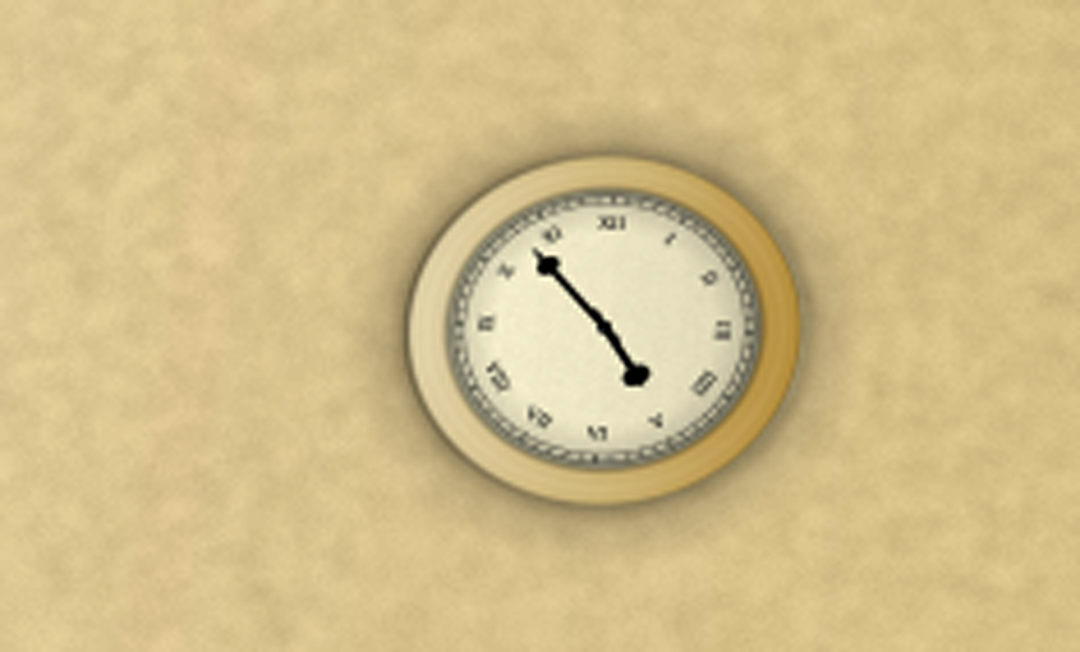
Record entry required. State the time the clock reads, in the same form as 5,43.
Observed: 4,53
